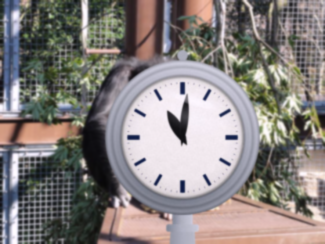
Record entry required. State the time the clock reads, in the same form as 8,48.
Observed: 11,01
